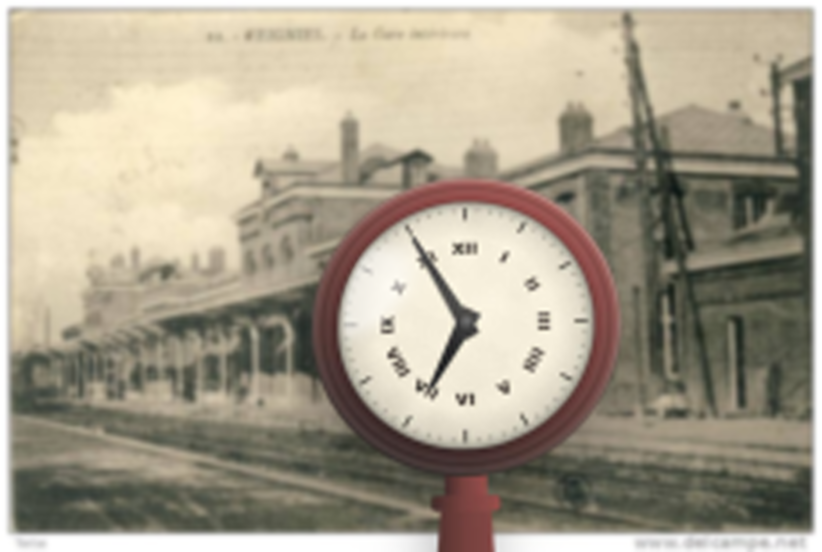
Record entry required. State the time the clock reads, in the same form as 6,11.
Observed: 6,55
